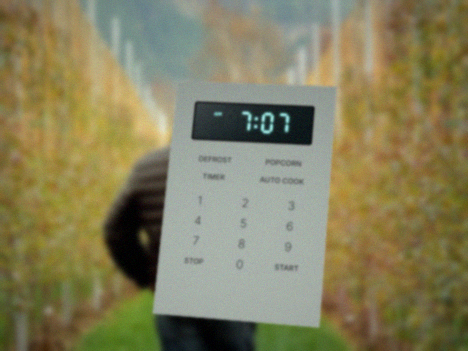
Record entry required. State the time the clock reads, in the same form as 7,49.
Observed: 7,07
